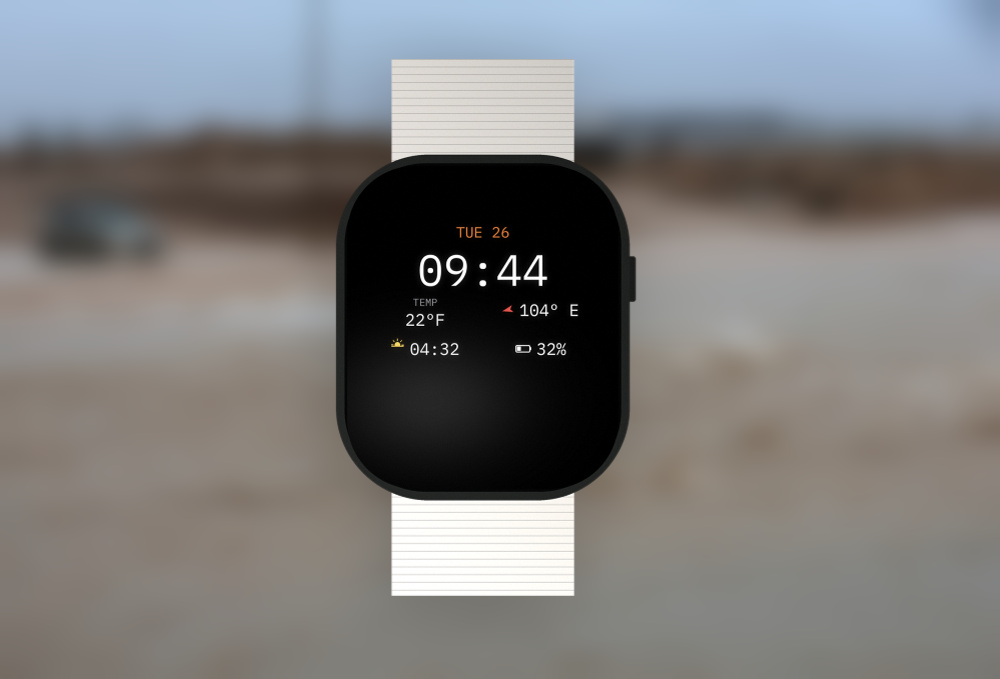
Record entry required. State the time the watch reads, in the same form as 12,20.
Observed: 9,44
